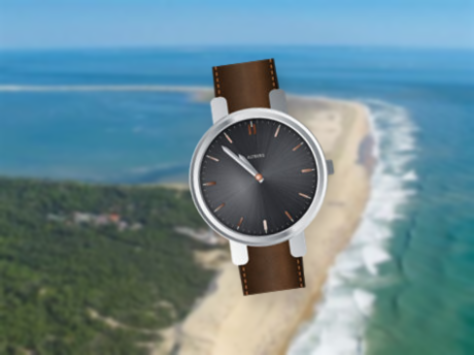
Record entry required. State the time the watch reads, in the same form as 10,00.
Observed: 10,53
